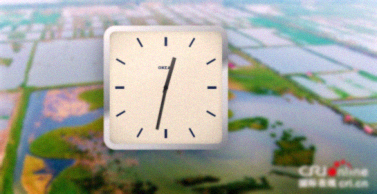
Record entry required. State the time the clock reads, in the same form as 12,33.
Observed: 12,32
